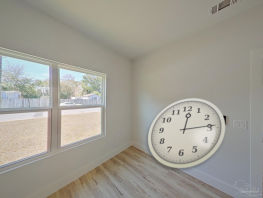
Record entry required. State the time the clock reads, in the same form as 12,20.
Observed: 12,14
